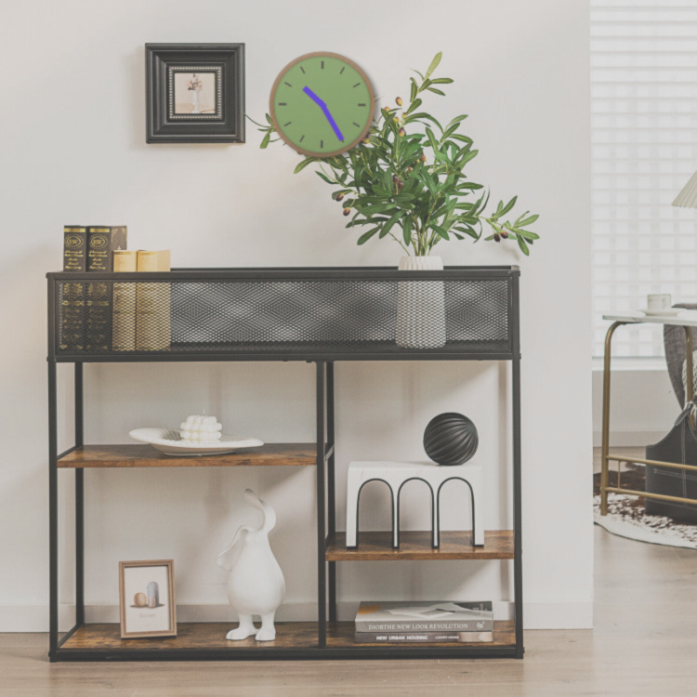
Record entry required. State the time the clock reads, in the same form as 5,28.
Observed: 10,25
